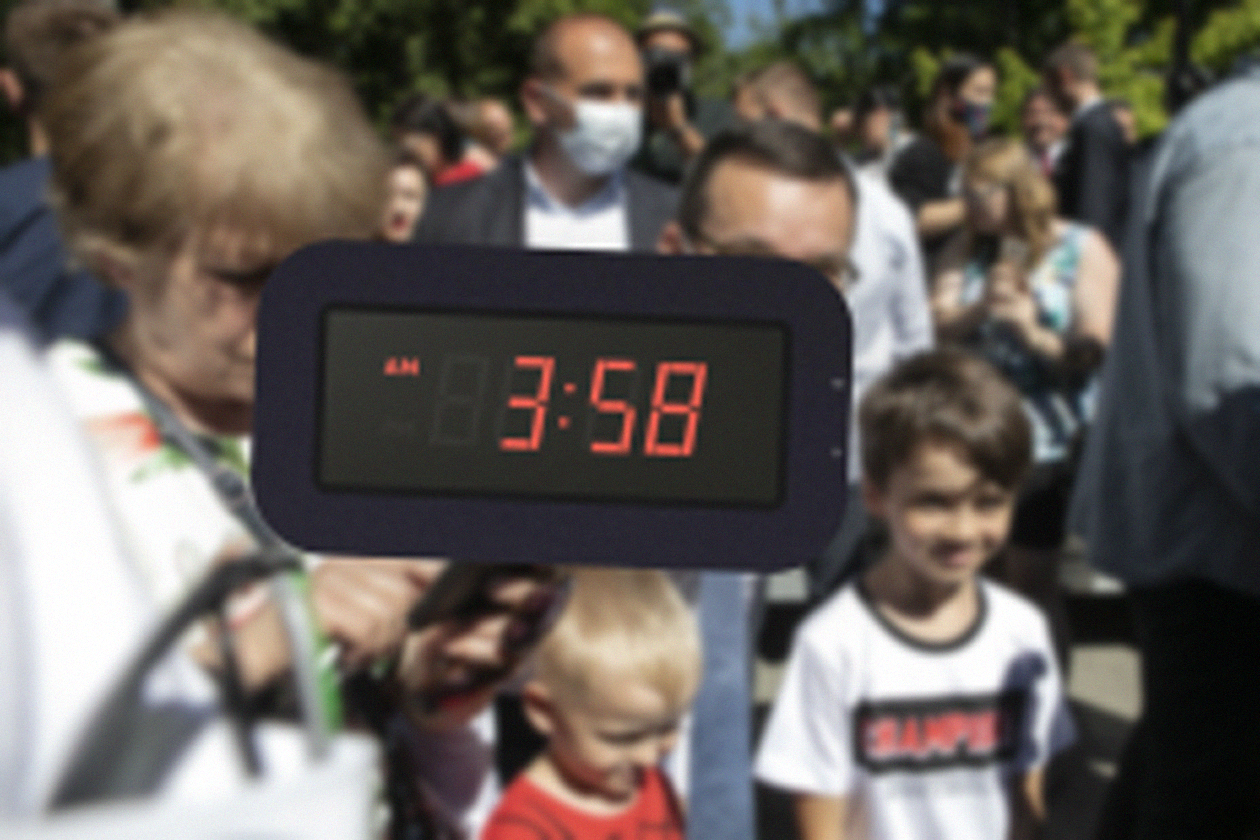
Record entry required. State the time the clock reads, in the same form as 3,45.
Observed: 3,58
